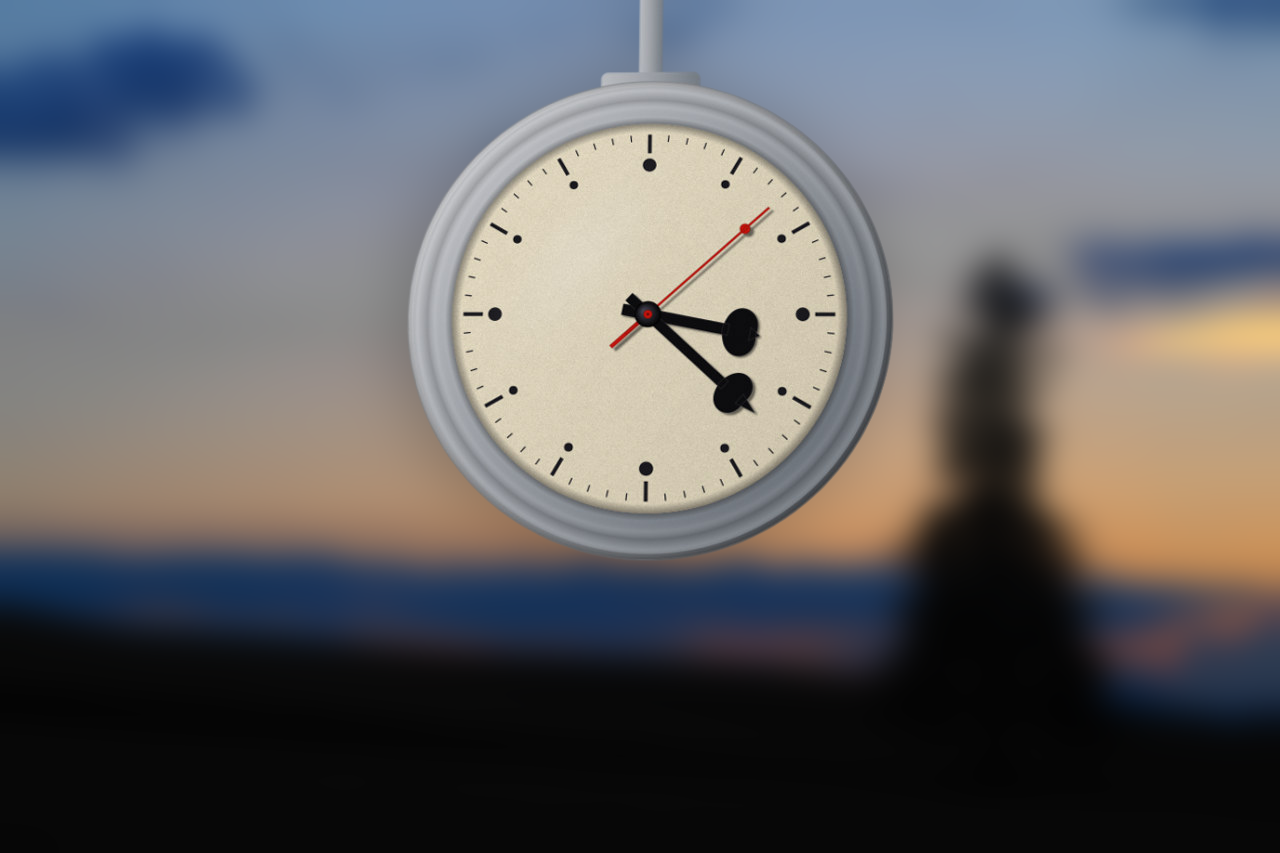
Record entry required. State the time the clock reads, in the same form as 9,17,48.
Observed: 3,22,08
